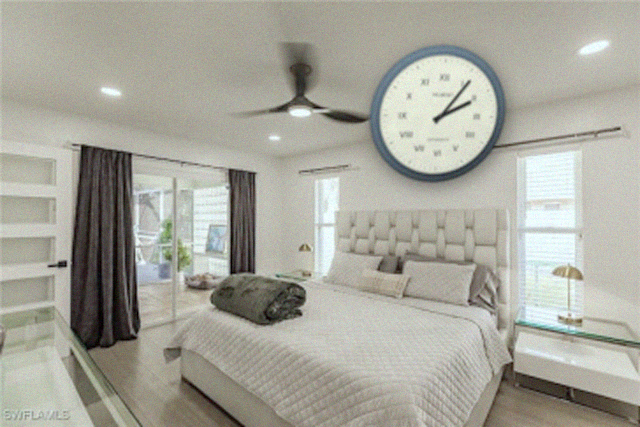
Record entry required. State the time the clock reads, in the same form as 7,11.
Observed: 2,06
